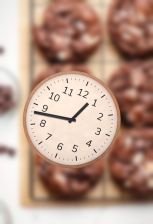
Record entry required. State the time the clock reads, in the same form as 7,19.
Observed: 12,43
